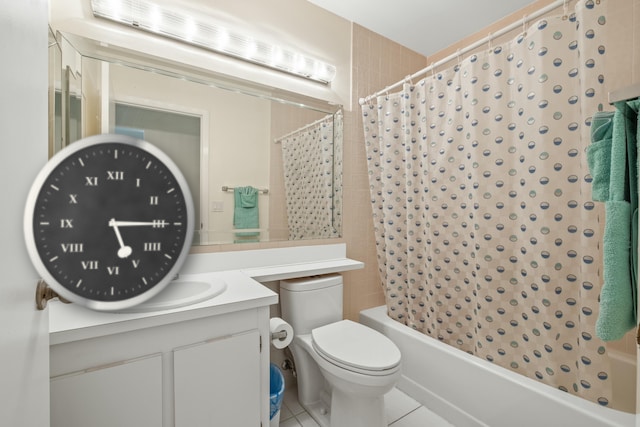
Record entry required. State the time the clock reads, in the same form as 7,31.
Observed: 5,15
